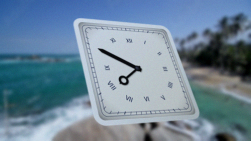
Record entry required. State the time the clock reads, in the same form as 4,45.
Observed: 7,50
